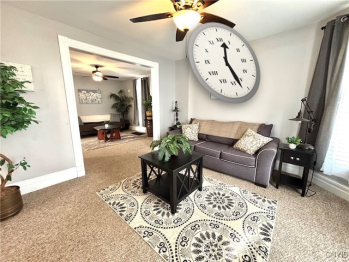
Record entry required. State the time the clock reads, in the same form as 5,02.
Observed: 12,27
